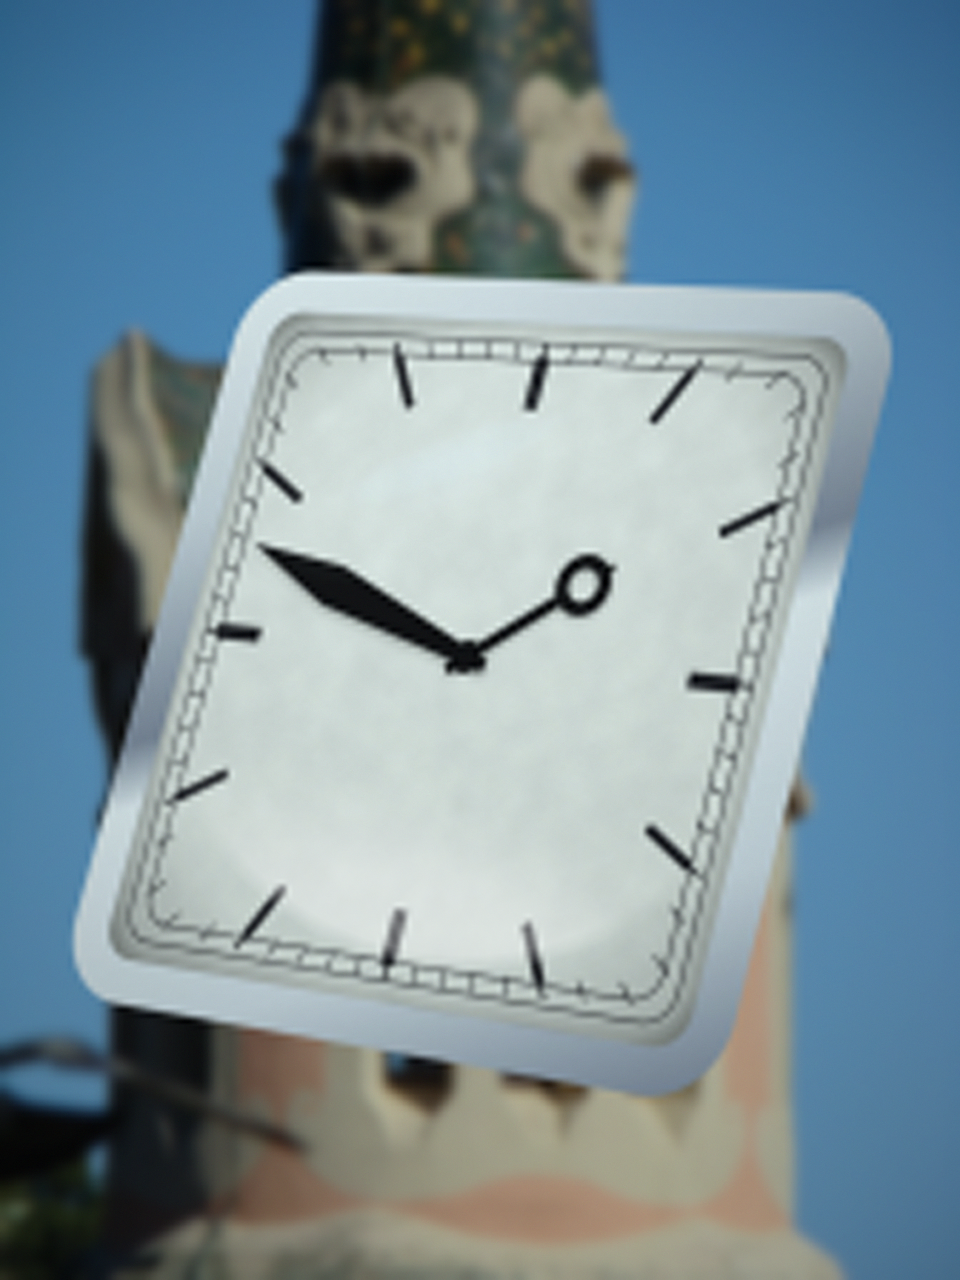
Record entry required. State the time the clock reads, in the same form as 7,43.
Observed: 1,48
